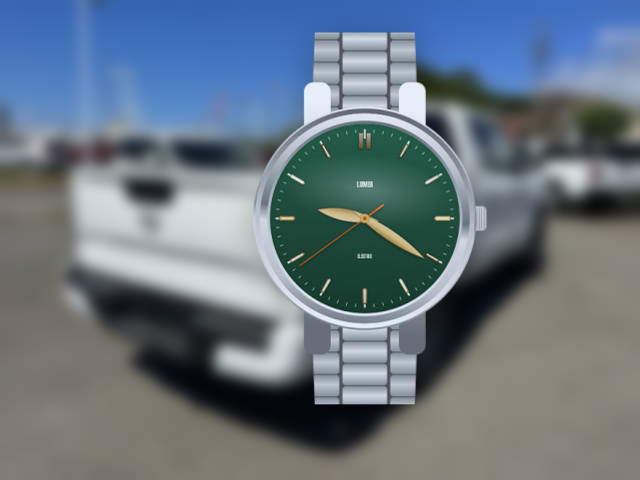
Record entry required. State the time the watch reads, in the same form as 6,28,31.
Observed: 9,20,39
